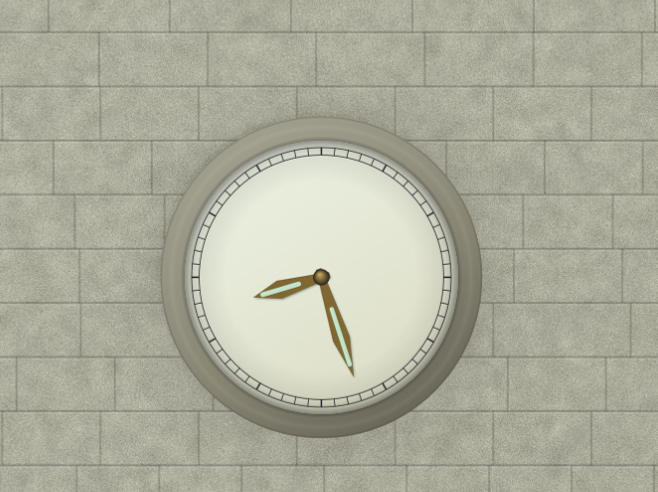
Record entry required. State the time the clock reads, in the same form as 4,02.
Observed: 8,27
